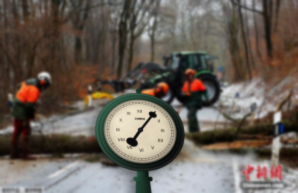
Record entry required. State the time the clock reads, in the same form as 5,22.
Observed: 7,06
